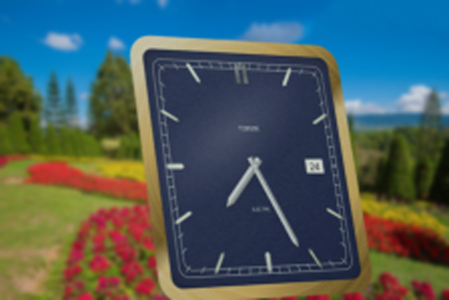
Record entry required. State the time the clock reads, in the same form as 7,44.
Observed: 7,26
